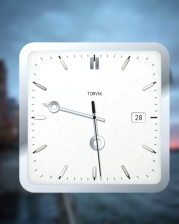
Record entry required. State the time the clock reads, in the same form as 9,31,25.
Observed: 5,47,29
